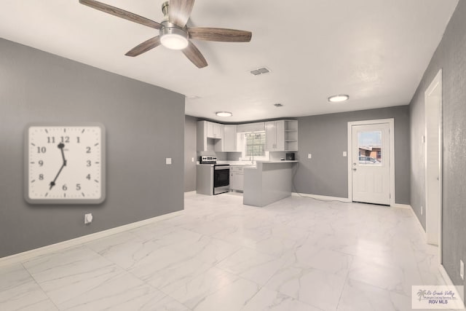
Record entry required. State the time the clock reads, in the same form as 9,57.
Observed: 11,35
